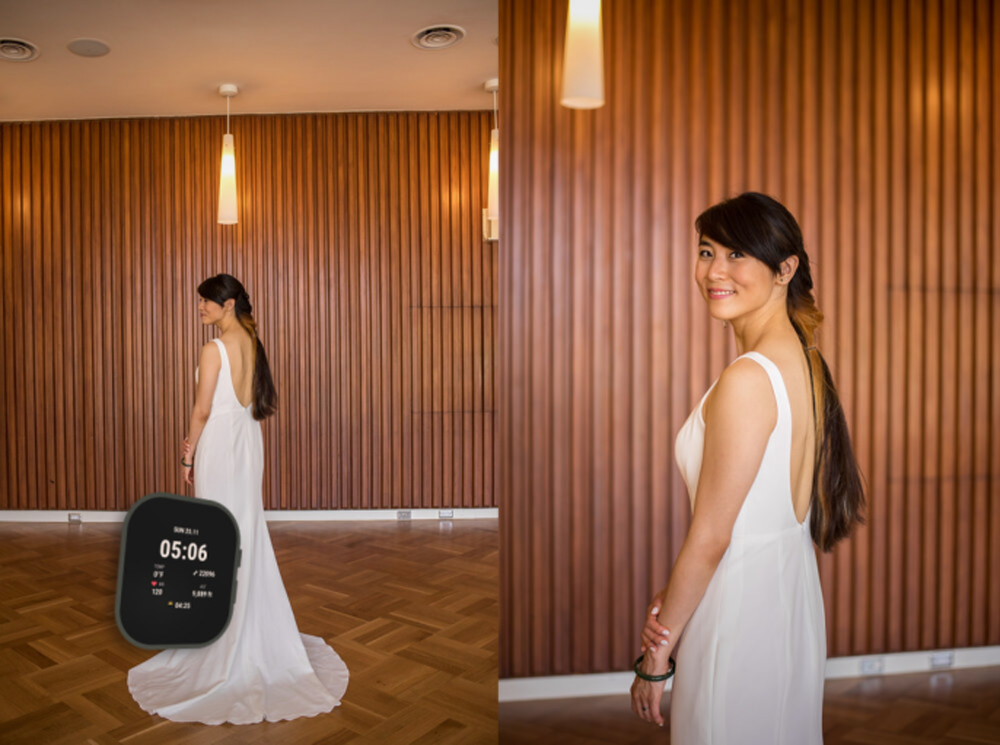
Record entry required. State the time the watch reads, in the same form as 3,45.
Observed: 5,06
